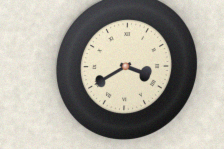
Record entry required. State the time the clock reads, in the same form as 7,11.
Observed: 3,40
